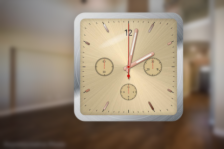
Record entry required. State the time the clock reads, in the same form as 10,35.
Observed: 2,02
